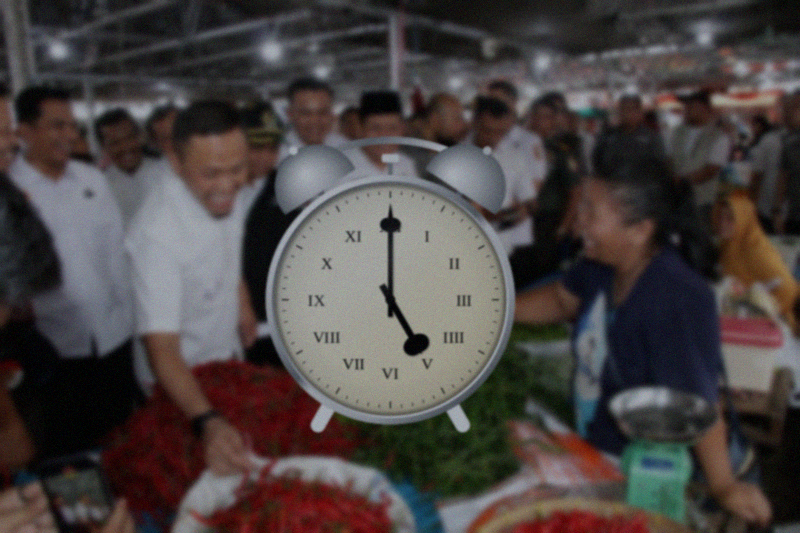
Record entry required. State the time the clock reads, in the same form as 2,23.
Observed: 5,00
